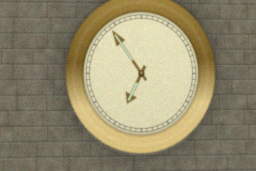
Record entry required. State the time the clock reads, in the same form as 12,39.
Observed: 6,54
